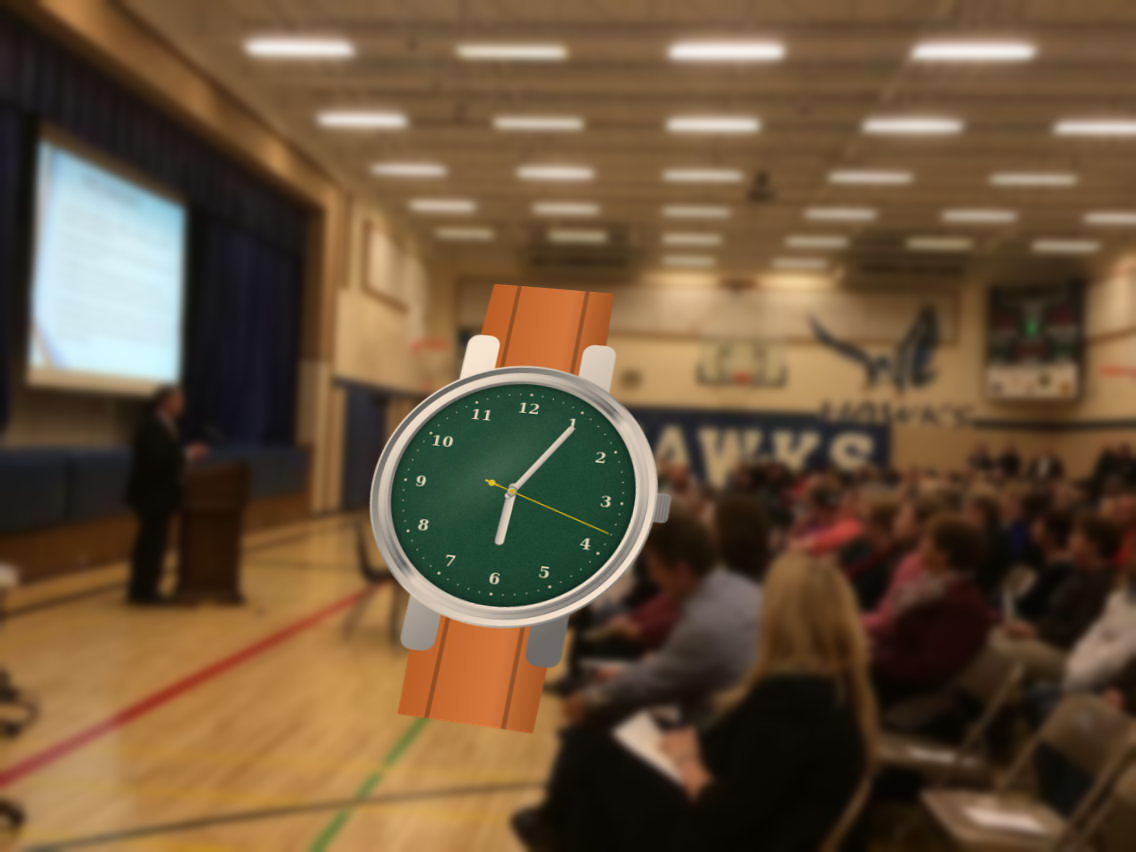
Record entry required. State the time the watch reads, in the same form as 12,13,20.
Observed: 6,05,18
